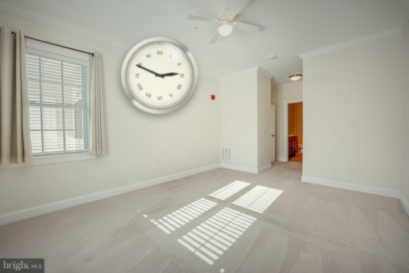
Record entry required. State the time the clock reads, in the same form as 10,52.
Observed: 2,49
